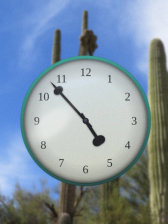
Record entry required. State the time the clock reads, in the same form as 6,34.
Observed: 4,53
